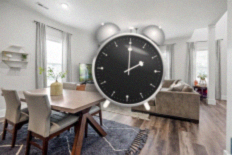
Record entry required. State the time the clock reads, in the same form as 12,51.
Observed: 2,00
